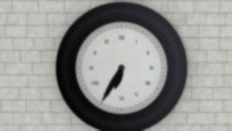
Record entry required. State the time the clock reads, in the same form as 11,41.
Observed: 6,35
